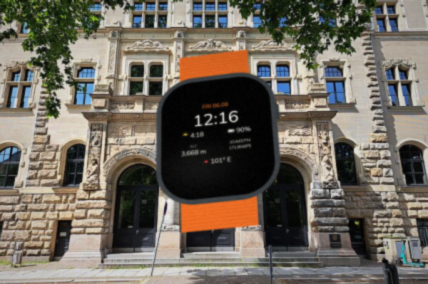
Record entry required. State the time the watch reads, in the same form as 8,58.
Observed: 12,16
